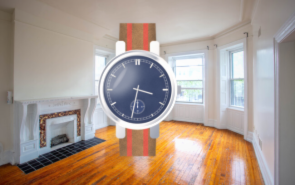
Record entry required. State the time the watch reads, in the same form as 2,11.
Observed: 3,32
